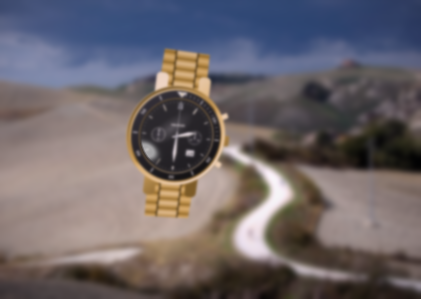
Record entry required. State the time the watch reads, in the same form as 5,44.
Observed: 2,30
